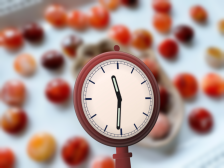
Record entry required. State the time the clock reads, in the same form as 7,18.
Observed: 11,31
